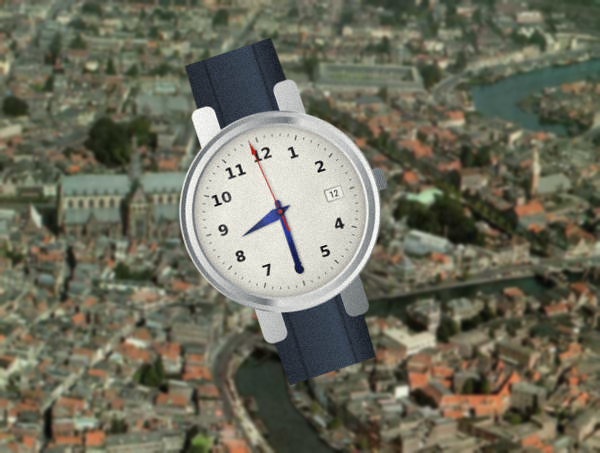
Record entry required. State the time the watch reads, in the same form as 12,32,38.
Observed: 8,29,59
